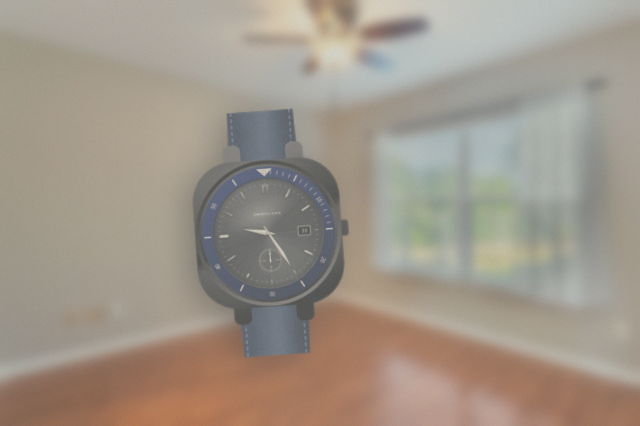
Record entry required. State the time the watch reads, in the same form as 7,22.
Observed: 9,25
